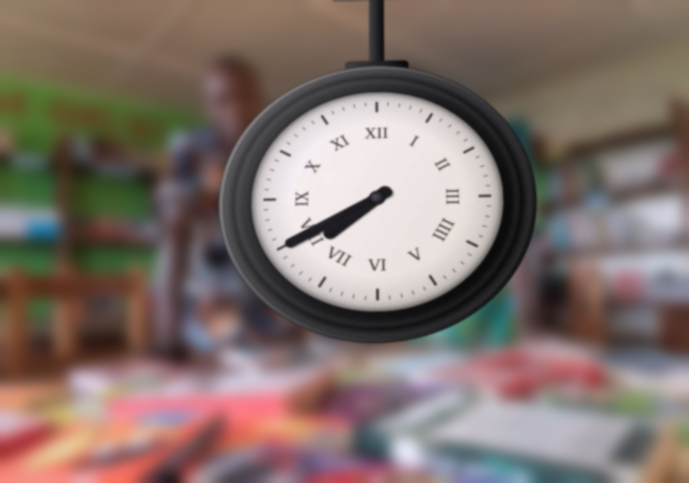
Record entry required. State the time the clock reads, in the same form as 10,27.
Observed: 7,40
